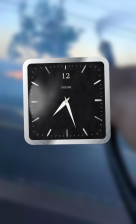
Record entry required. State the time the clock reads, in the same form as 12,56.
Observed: 7,27
